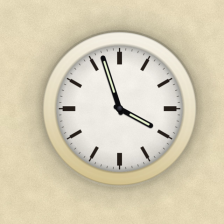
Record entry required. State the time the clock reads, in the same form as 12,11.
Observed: 3,57
